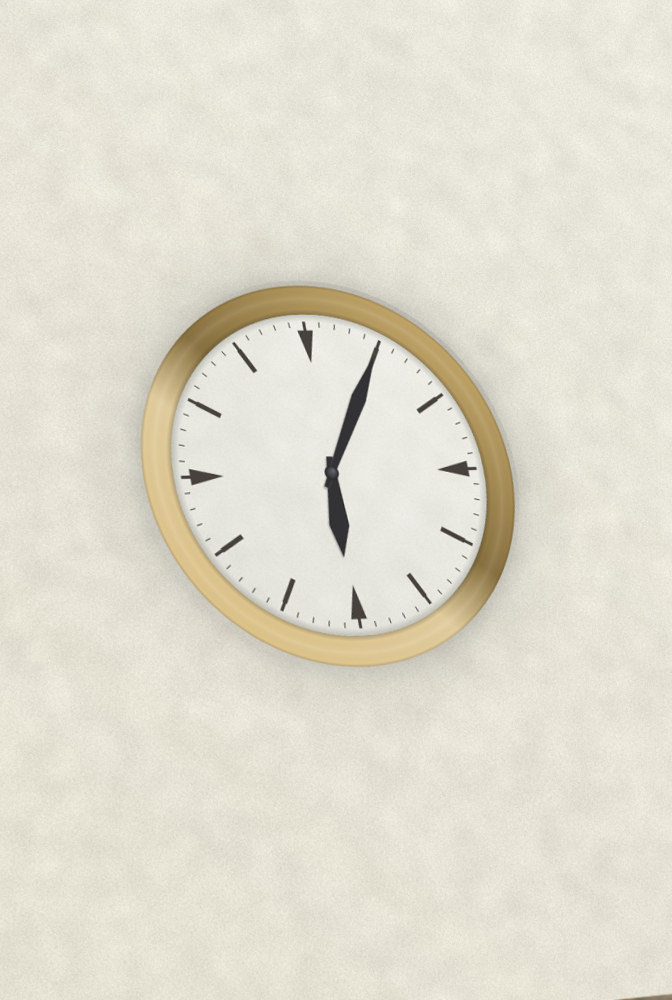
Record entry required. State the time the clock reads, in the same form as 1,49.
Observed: 6,05
